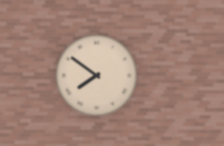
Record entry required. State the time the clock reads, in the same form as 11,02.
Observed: 7,51
